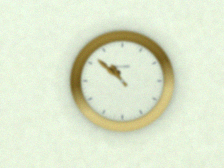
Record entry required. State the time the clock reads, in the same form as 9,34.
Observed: 10,52
